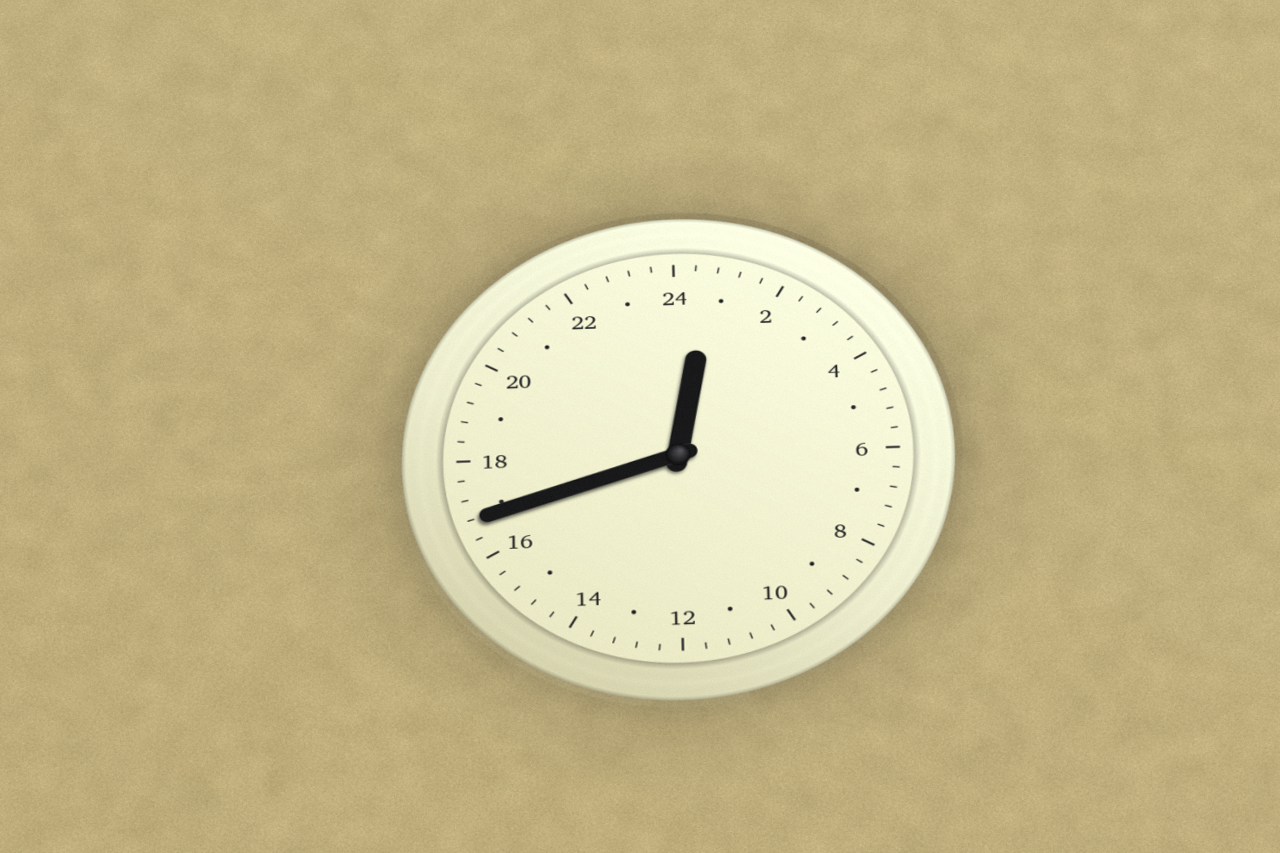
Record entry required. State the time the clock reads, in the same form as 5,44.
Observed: 0,42
